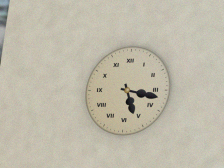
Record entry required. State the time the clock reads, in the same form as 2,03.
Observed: 5,17
